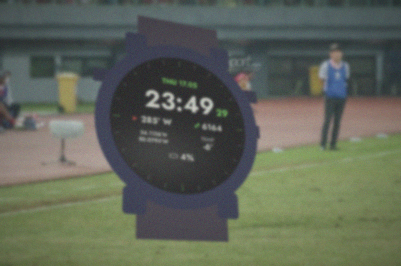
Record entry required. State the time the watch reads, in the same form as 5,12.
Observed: 23,49
